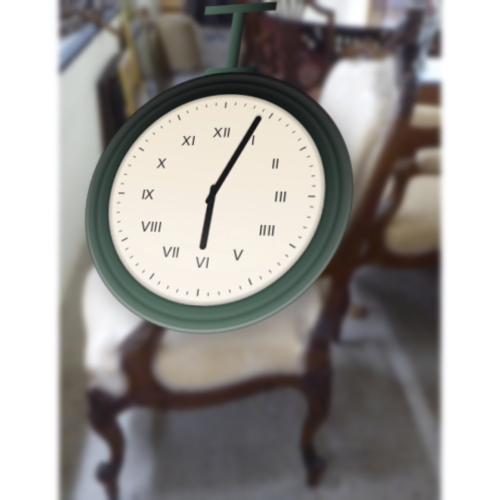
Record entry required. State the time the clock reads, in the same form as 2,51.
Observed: 6,04
